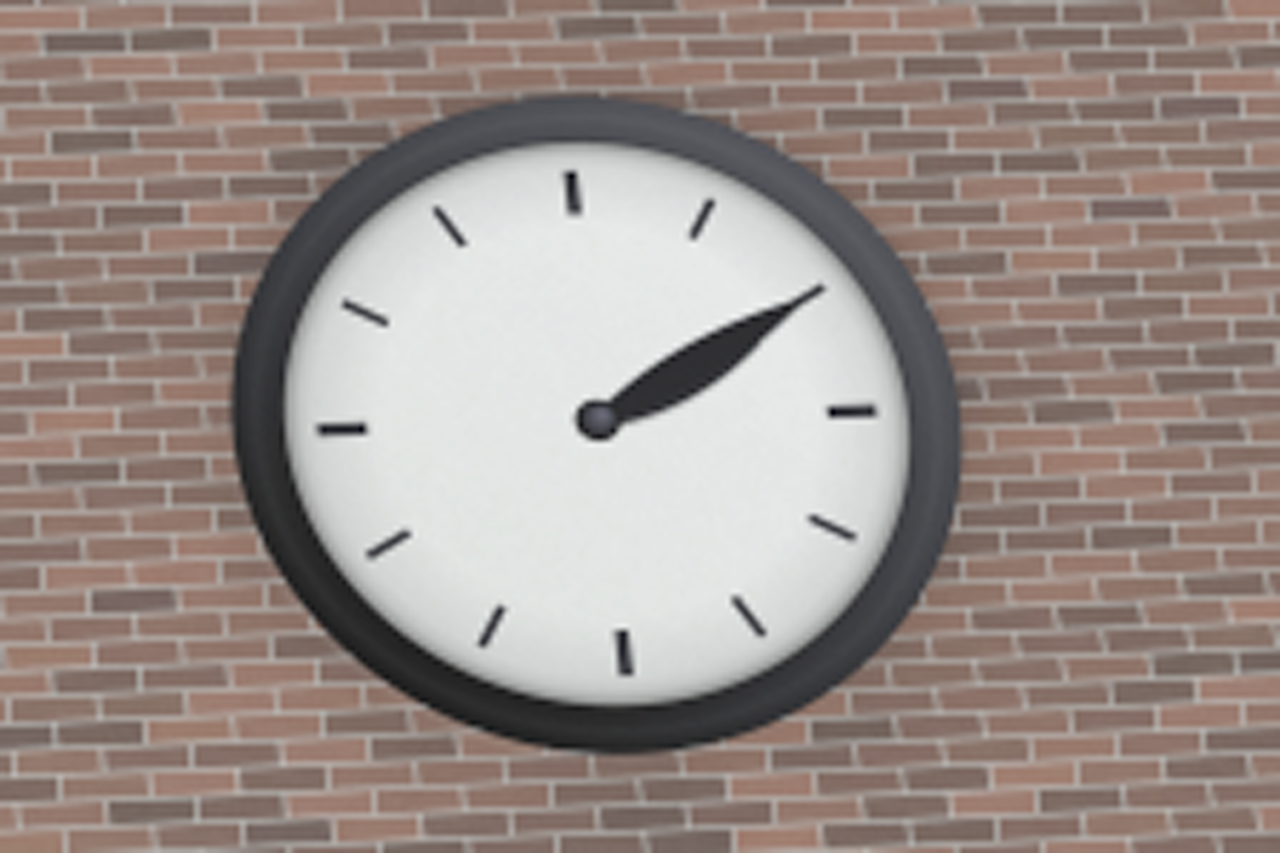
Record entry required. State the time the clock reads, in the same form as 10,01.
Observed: 2,10
